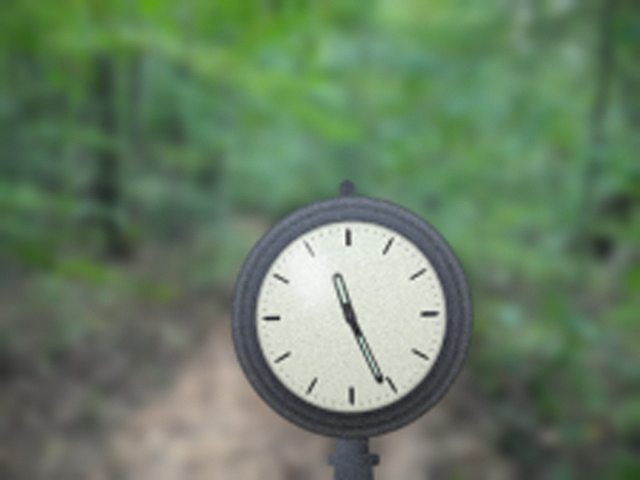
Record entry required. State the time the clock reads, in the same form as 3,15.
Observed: 11,26
